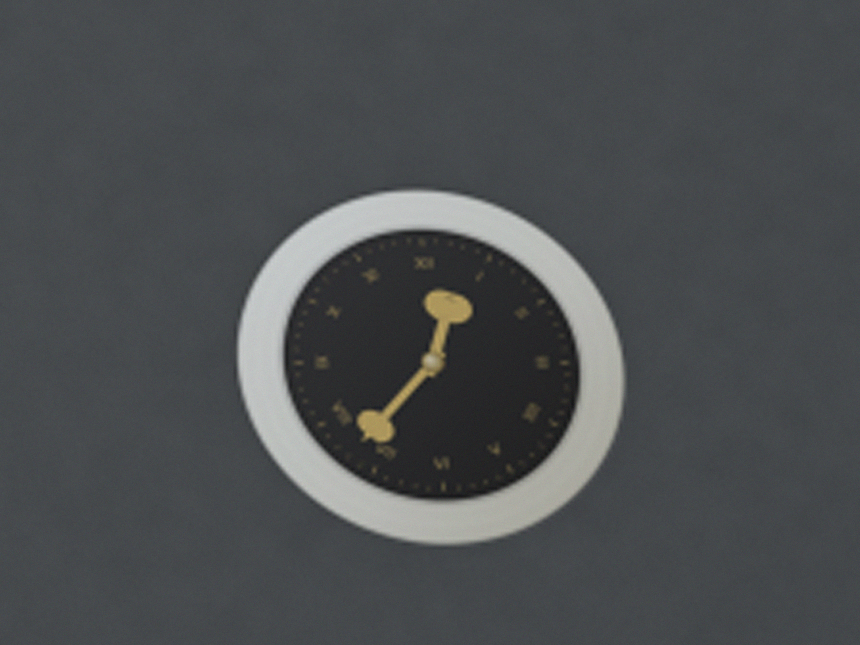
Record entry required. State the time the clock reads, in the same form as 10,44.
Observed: 12,37
